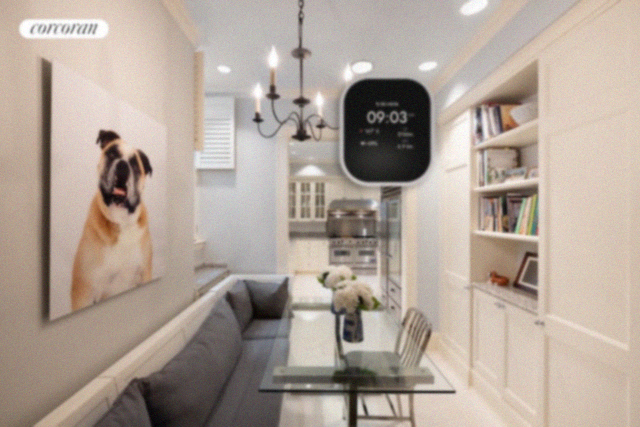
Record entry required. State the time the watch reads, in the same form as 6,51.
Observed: 9,03
